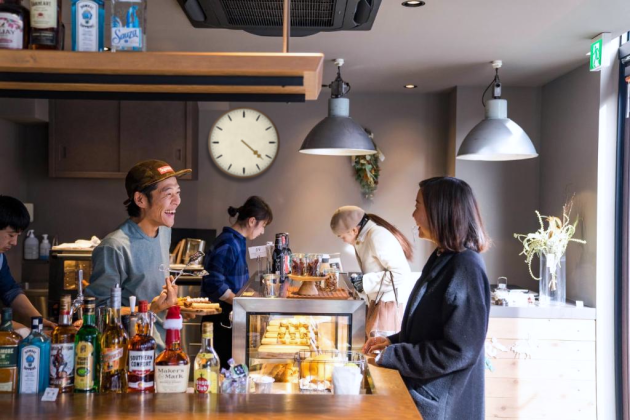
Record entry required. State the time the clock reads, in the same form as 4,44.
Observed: 4,22
